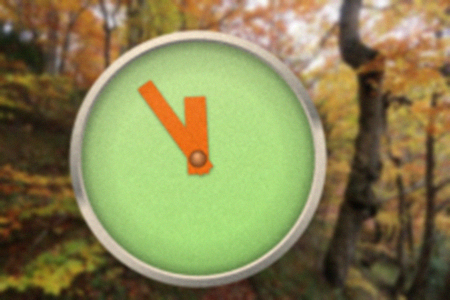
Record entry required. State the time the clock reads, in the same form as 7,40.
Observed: 11,54
